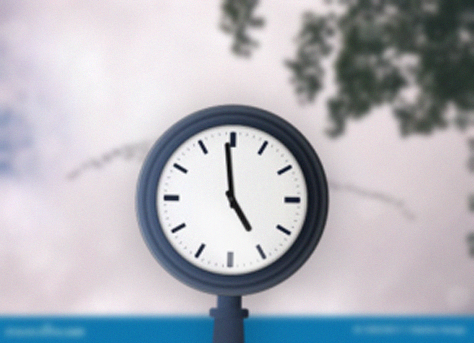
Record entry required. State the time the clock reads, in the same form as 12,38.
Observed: 4,59
